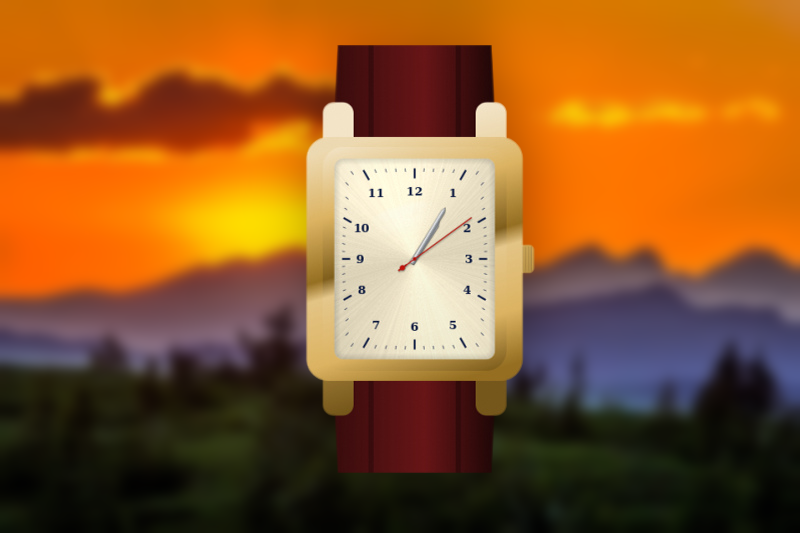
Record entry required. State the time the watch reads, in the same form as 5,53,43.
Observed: 1,05,09
